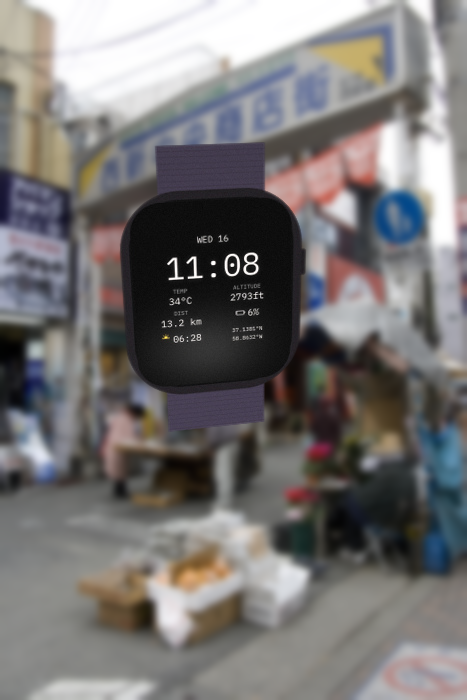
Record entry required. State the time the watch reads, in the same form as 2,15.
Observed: 11,08
